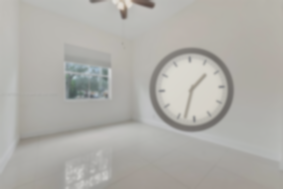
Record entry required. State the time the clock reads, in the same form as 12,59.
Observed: 1,33
